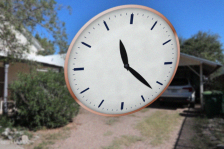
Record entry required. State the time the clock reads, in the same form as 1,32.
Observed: 11,22
